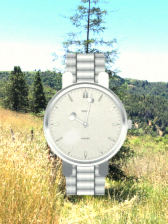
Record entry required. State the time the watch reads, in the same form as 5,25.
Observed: 10,02
